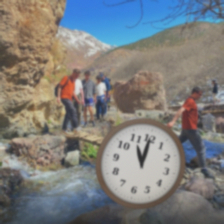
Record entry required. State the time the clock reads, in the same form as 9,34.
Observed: 11,00
